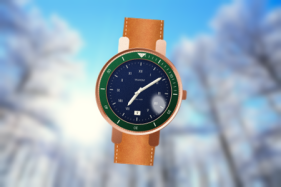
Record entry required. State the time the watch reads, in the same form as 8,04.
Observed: 7,09
